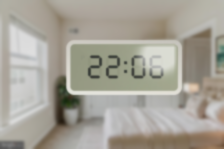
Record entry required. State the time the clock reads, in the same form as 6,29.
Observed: 22,06
